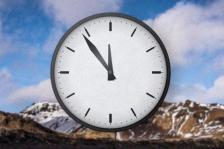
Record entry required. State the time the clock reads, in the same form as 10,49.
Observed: 11,54
